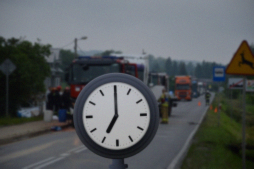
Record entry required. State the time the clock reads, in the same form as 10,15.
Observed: 7,00
